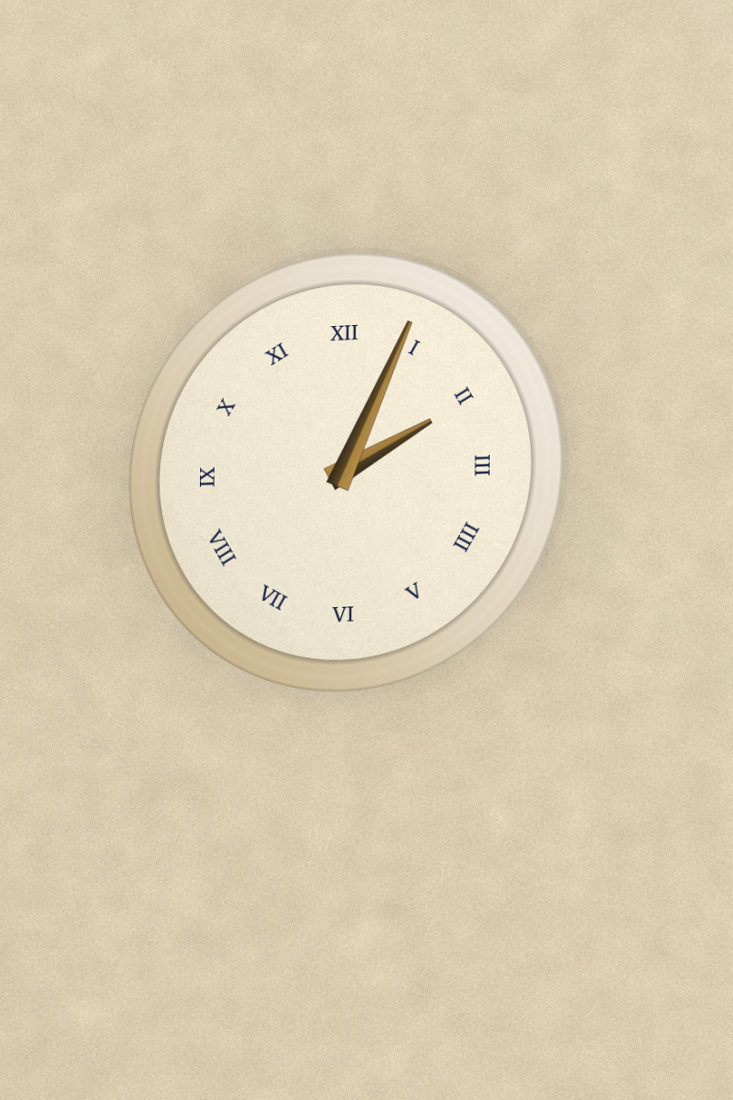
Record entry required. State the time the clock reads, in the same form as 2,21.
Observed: 2,04
